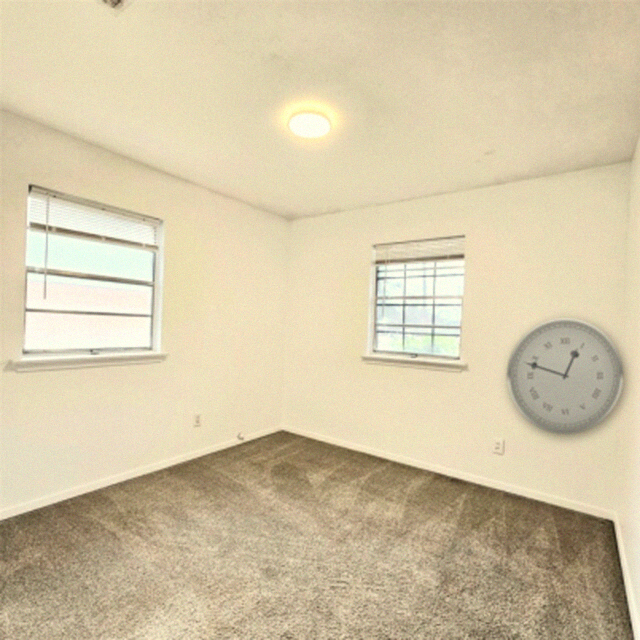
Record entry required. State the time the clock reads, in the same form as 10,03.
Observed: 12,48
